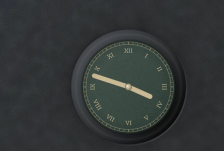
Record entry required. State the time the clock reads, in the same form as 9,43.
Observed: 3,48
